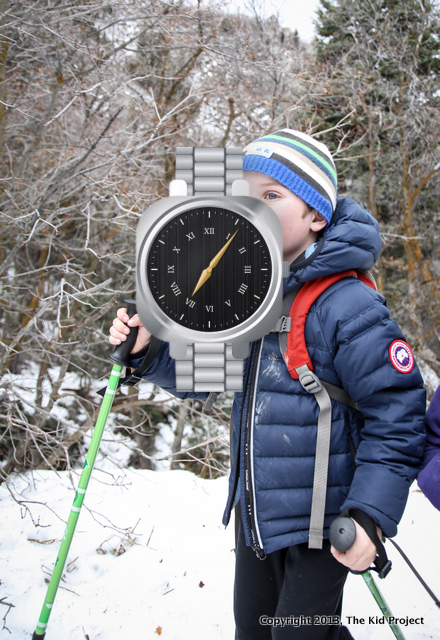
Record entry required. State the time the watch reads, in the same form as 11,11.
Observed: 7,06
